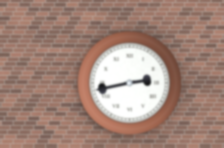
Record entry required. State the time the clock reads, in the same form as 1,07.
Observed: 2,43
